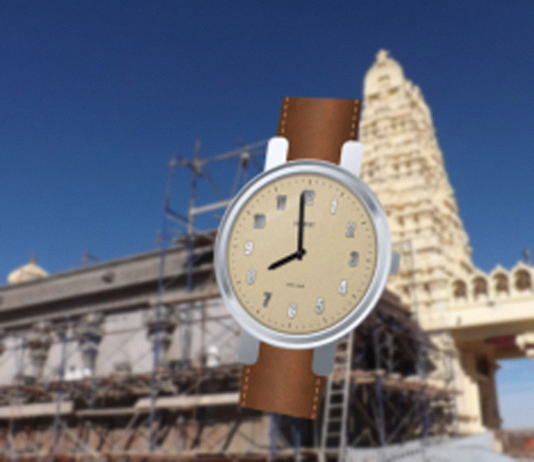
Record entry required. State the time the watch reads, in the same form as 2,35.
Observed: 7,59
